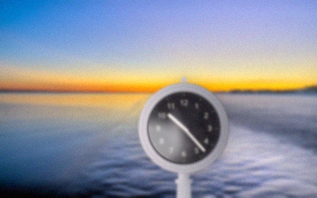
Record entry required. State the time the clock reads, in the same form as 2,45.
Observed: 10,23
